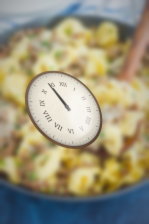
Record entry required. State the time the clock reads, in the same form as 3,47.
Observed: 10,54
